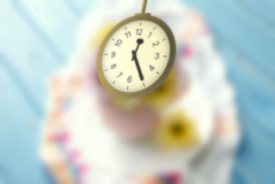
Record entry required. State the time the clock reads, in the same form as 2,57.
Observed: 12,25
